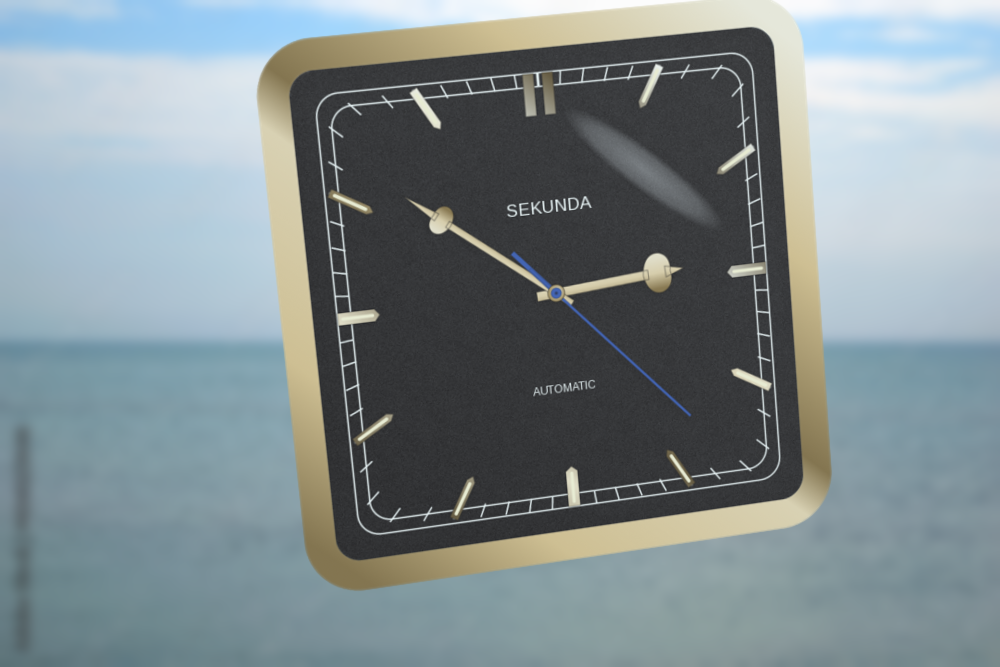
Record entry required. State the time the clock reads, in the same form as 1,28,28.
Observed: 2,51,23
